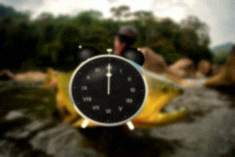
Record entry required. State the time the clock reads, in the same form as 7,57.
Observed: 12,00
